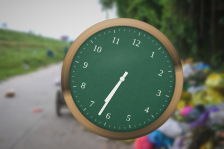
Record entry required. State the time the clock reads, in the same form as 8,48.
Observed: 6,32
